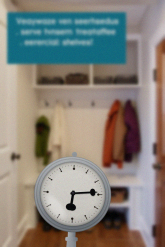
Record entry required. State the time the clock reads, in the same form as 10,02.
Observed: 6,14
